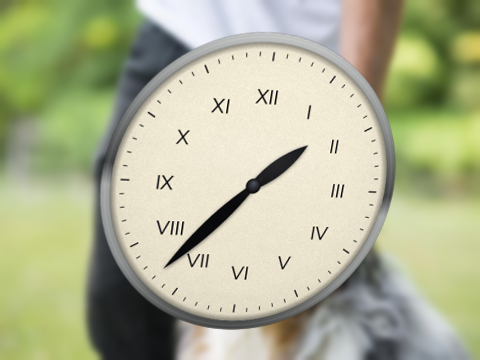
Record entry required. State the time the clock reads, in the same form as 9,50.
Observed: 1,37
